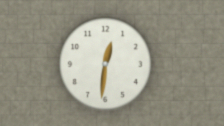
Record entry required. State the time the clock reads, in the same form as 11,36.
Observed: 12,31
